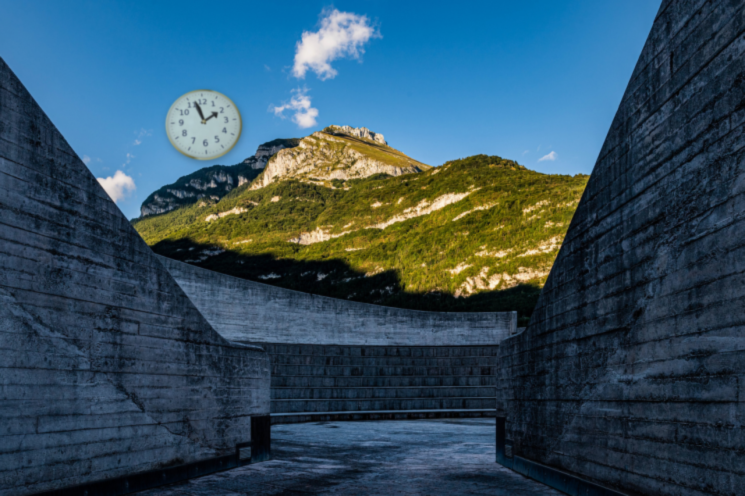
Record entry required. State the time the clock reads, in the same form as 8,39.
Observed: 1,57
